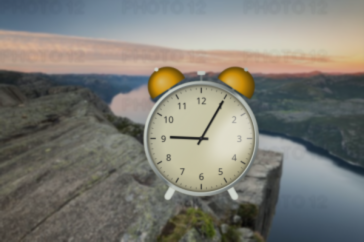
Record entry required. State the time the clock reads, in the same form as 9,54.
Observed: 9,05
